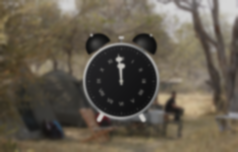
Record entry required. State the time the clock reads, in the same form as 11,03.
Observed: 11,59
